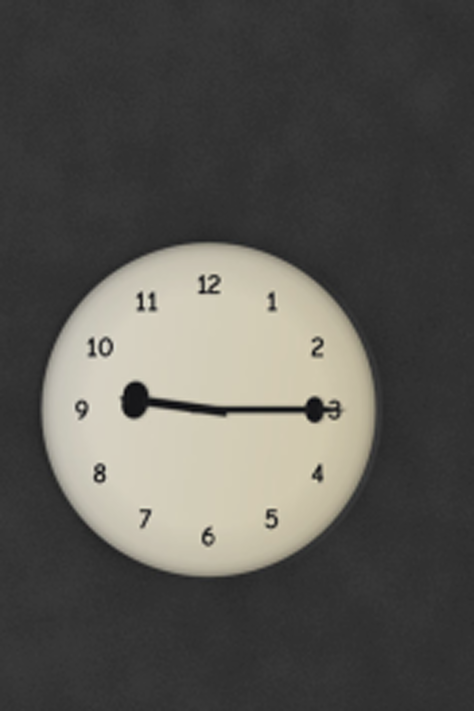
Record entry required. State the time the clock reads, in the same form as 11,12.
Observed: 9,15
